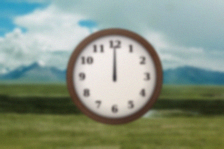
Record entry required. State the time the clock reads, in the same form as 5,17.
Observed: 12,00
